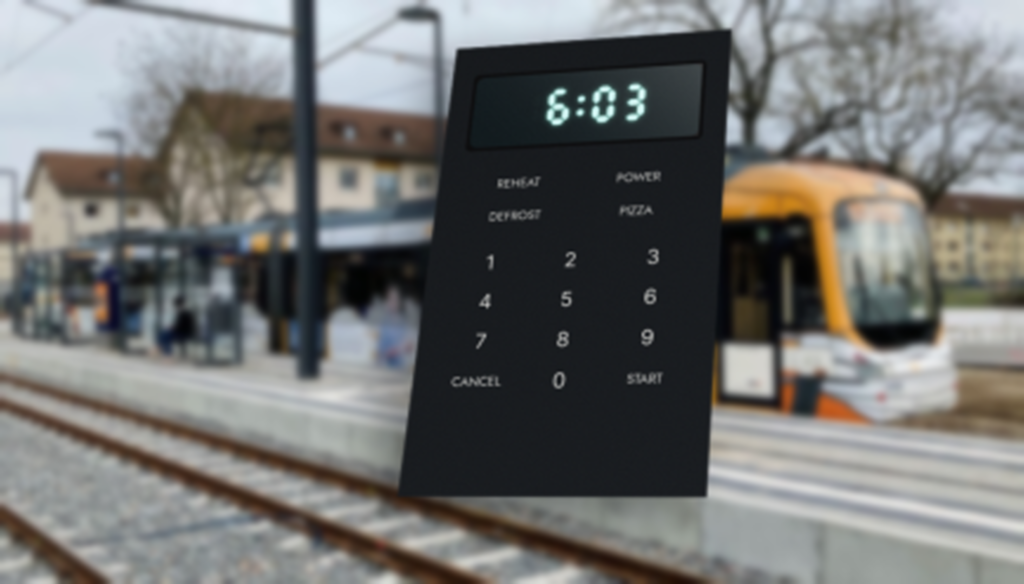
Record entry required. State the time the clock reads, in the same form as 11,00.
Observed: 6,03
